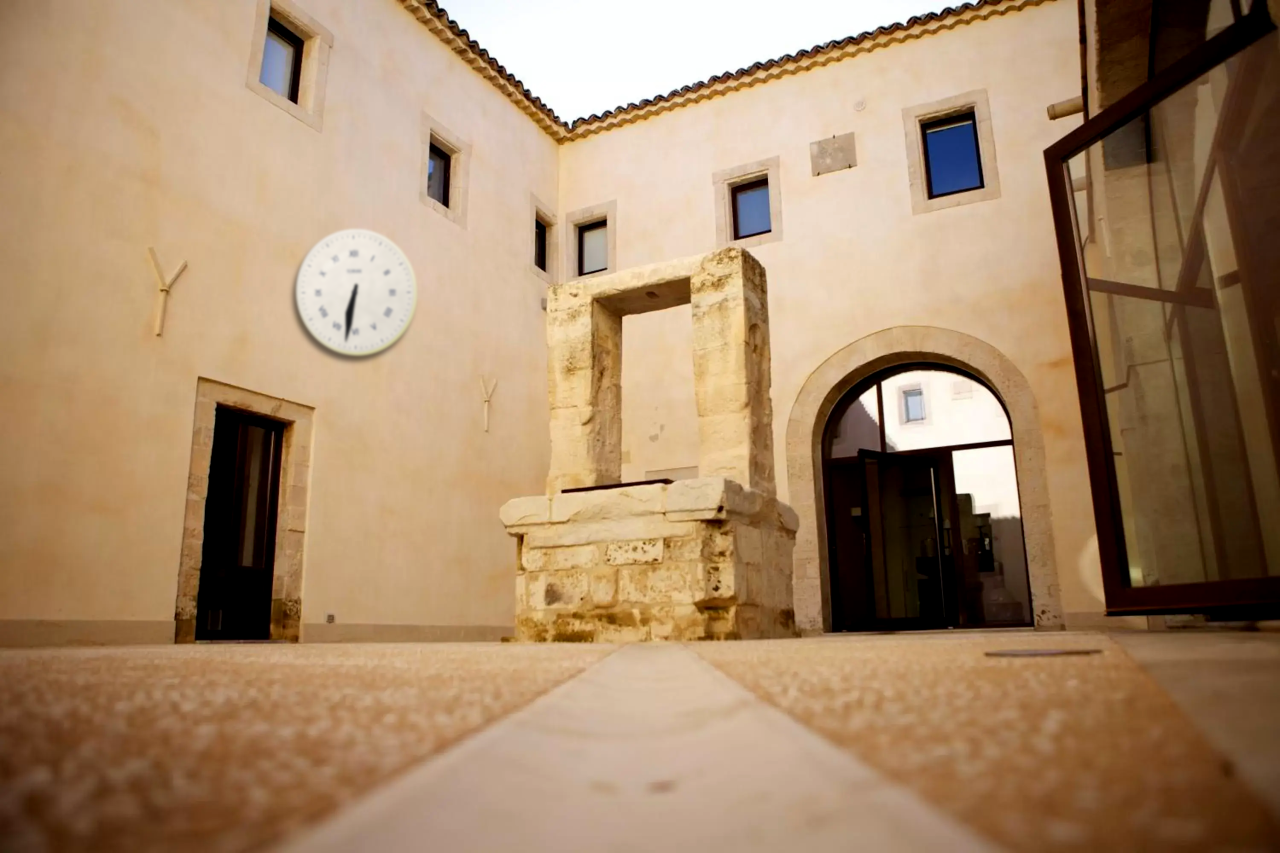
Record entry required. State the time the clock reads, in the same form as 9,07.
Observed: 6,32
